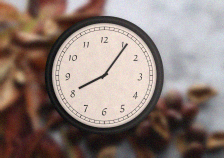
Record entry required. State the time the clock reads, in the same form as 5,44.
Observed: 8,06
